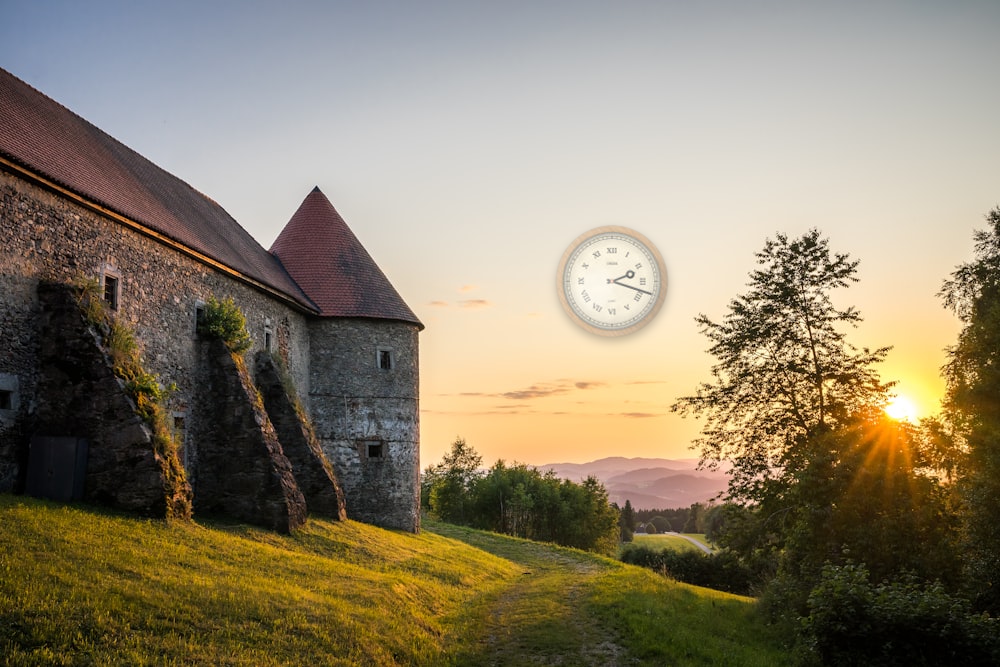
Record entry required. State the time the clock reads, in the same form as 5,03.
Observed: 2,18
